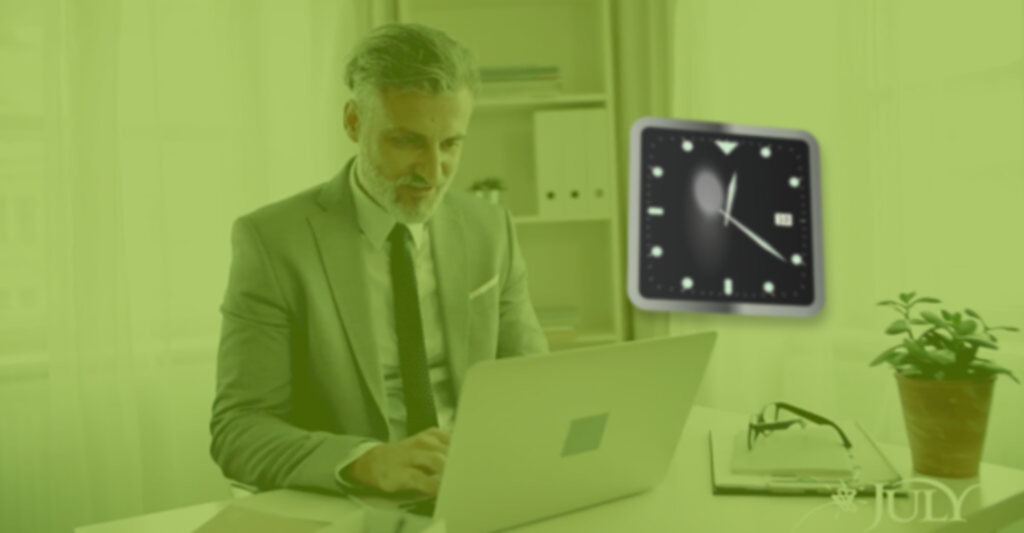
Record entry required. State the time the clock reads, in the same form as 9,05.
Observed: 12,21
